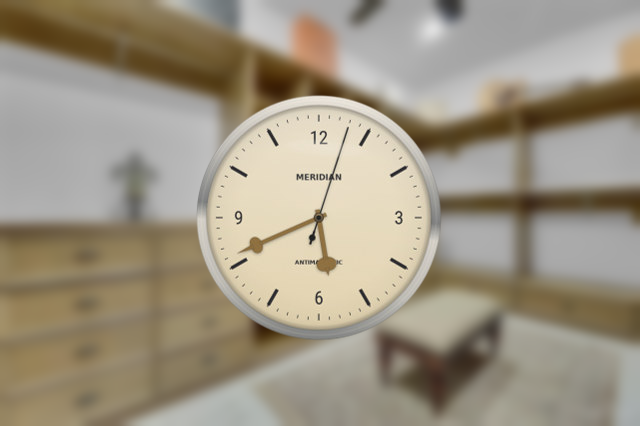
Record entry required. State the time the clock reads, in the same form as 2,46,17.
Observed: 5,41,03
